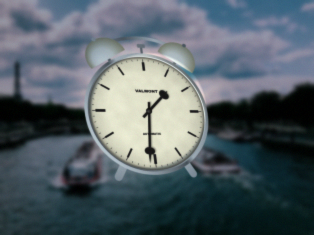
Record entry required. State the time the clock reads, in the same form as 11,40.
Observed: 1,31
